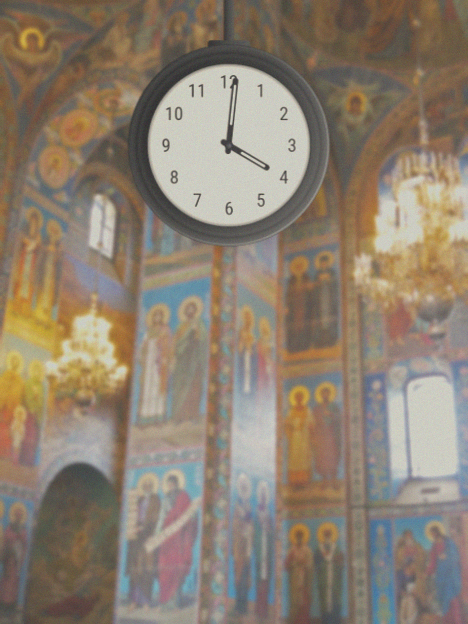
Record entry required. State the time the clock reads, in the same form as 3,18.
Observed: 4,01
